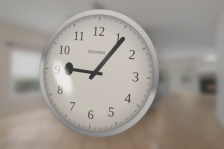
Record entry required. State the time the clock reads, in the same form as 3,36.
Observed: 9,06
